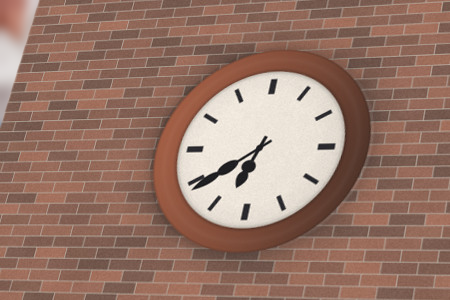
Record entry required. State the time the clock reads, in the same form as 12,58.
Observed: 6,39
